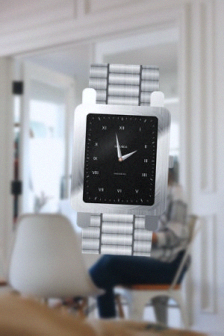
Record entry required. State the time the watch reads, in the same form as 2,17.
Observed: 1,58
